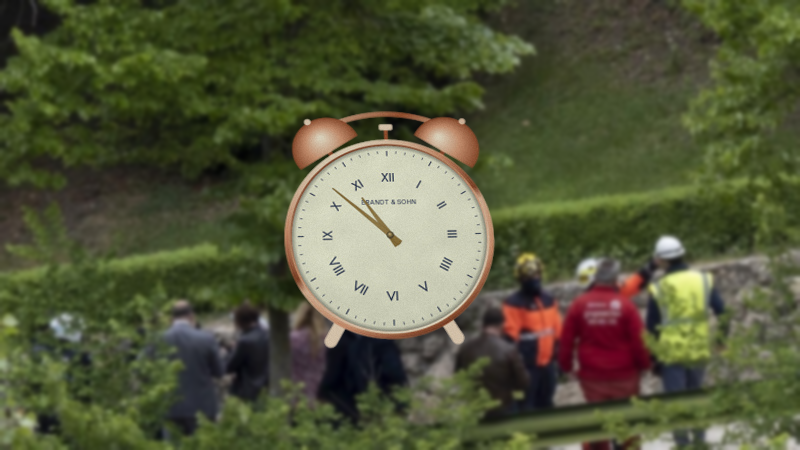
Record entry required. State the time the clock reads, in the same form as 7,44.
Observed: 10,52
